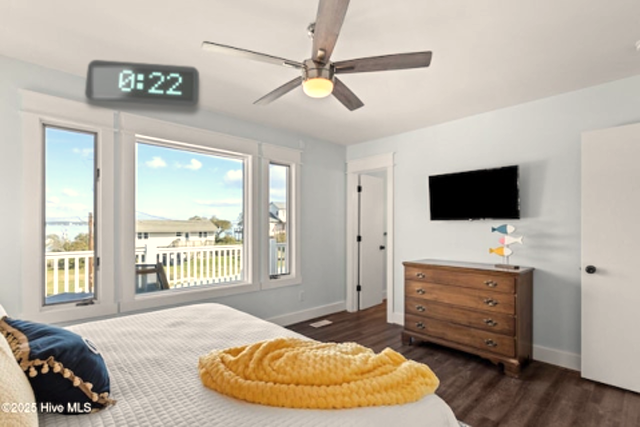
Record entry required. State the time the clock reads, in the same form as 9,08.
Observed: 0,22
